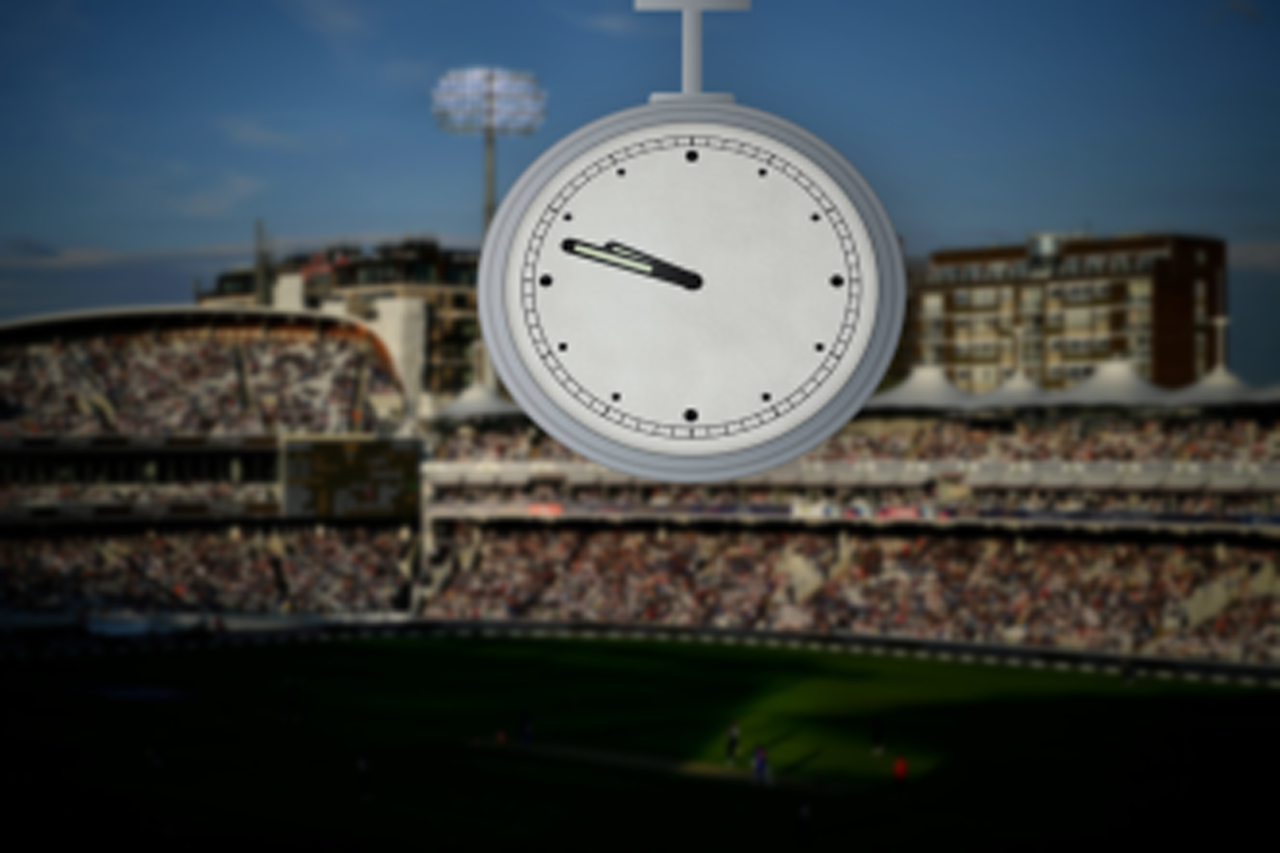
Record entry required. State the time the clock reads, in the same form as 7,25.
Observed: 9,48
